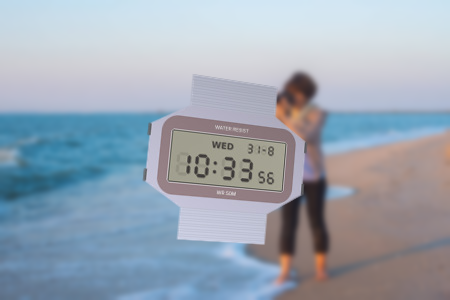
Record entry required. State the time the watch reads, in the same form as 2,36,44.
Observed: 10,33,56
